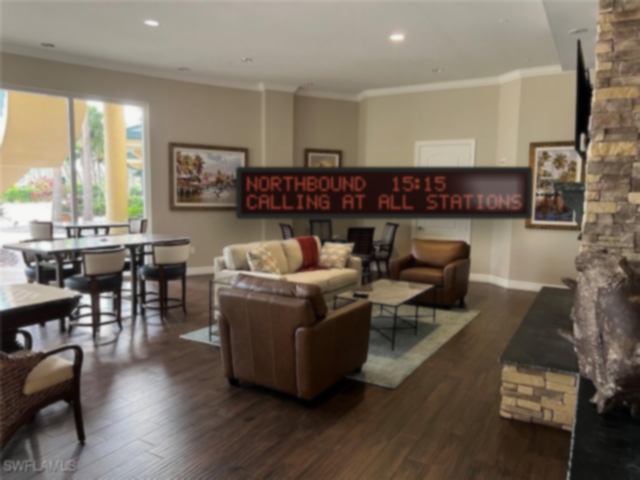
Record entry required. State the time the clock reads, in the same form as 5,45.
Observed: 15,15
